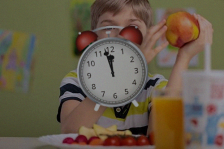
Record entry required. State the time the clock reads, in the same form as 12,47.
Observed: 11,58
